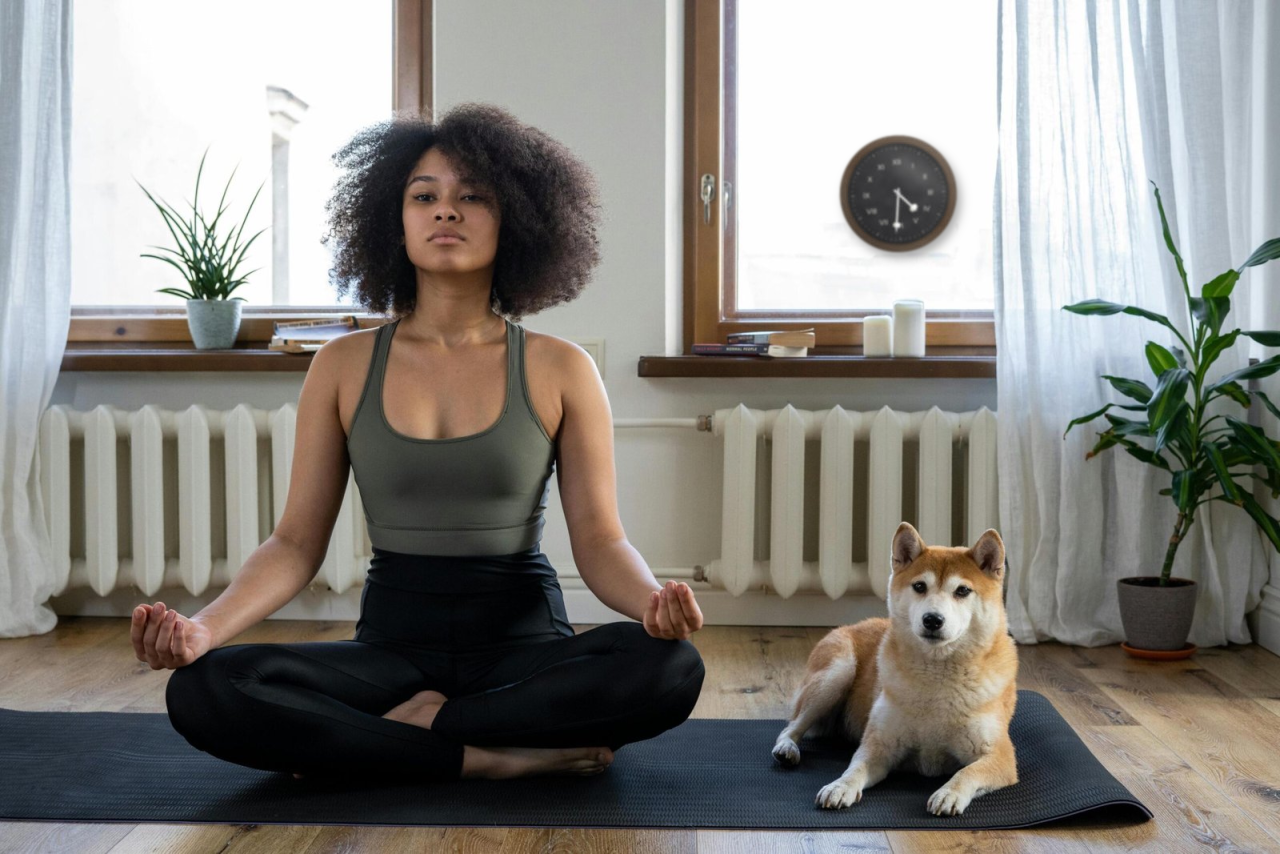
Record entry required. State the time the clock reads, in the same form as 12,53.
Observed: 4,31
